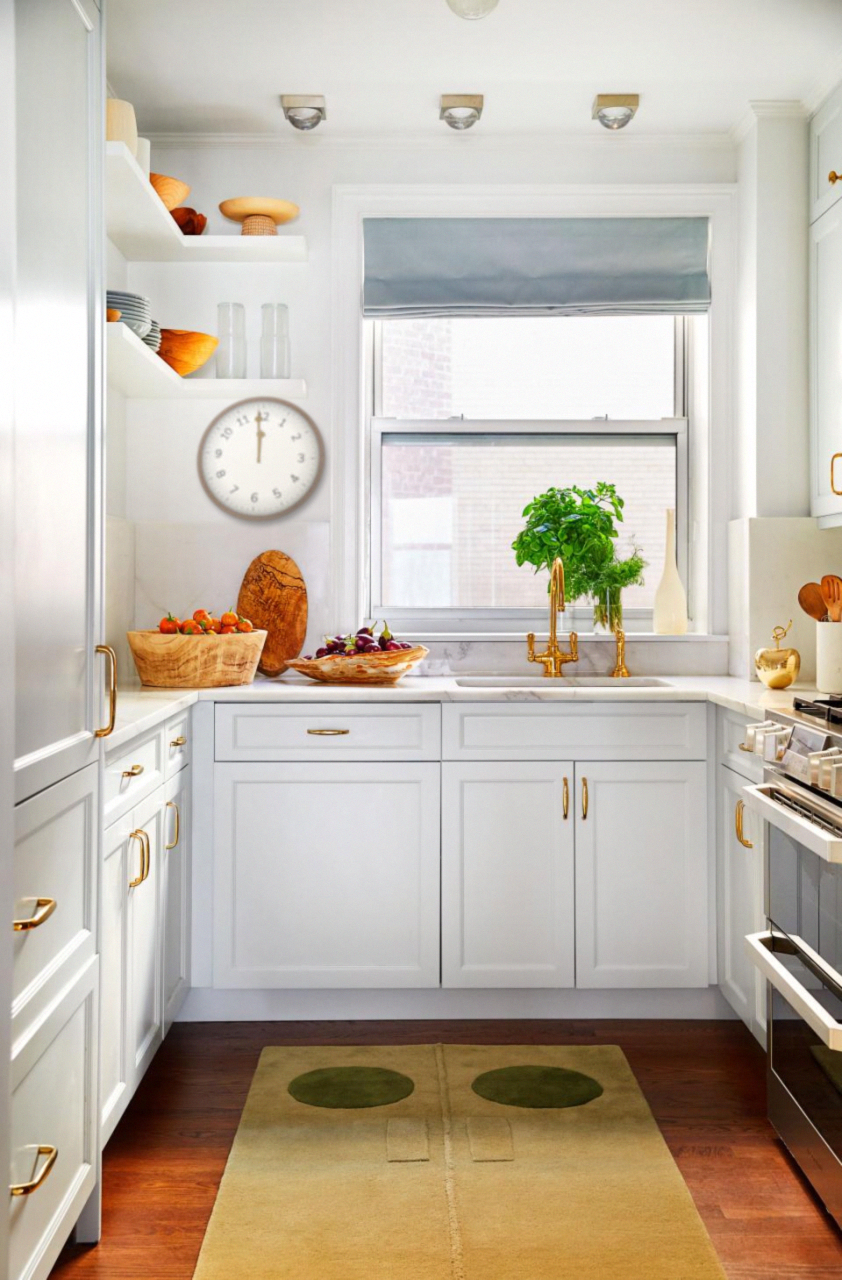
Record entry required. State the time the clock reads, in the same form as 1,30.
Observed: 11,59
